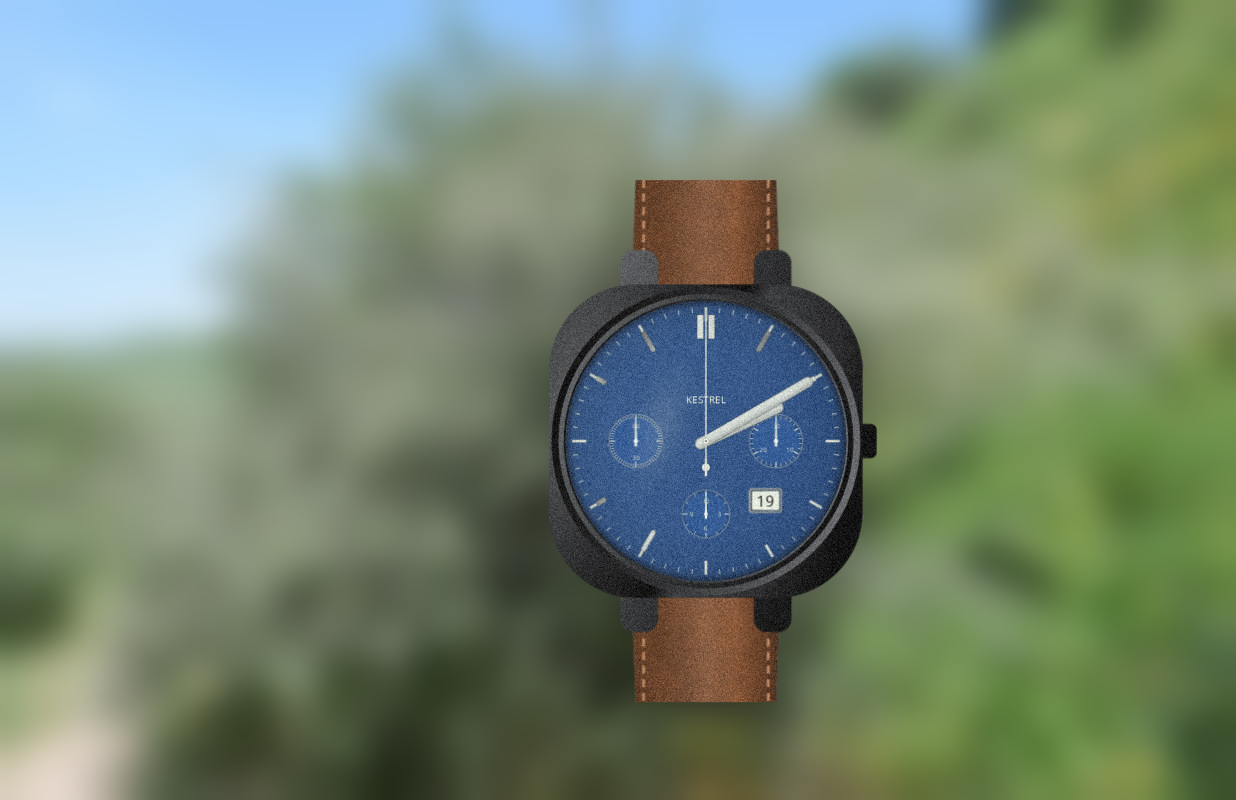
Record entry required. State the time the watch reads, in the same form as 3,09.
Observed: 2,10
